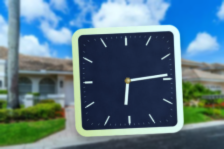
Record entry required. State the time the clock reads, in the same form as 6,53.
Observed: 6,14
